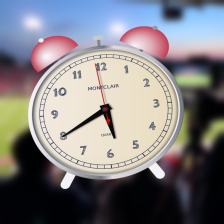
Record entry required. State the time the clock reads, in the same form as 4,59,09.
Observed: 5,39,59
